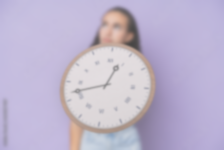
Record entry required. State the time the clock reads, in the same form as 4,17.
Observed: 12,42
